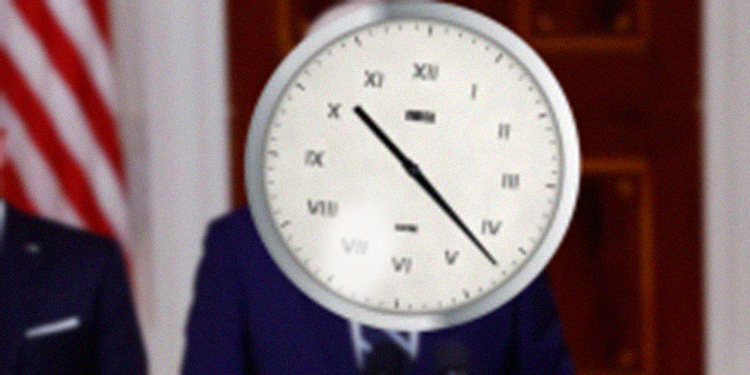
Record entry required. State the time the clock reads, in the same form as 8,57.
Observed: 10,22
